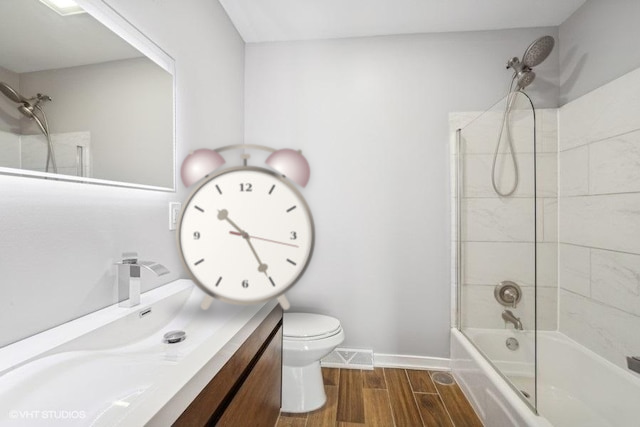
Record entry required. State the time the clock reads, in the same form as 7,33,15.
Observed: 10,25,17
